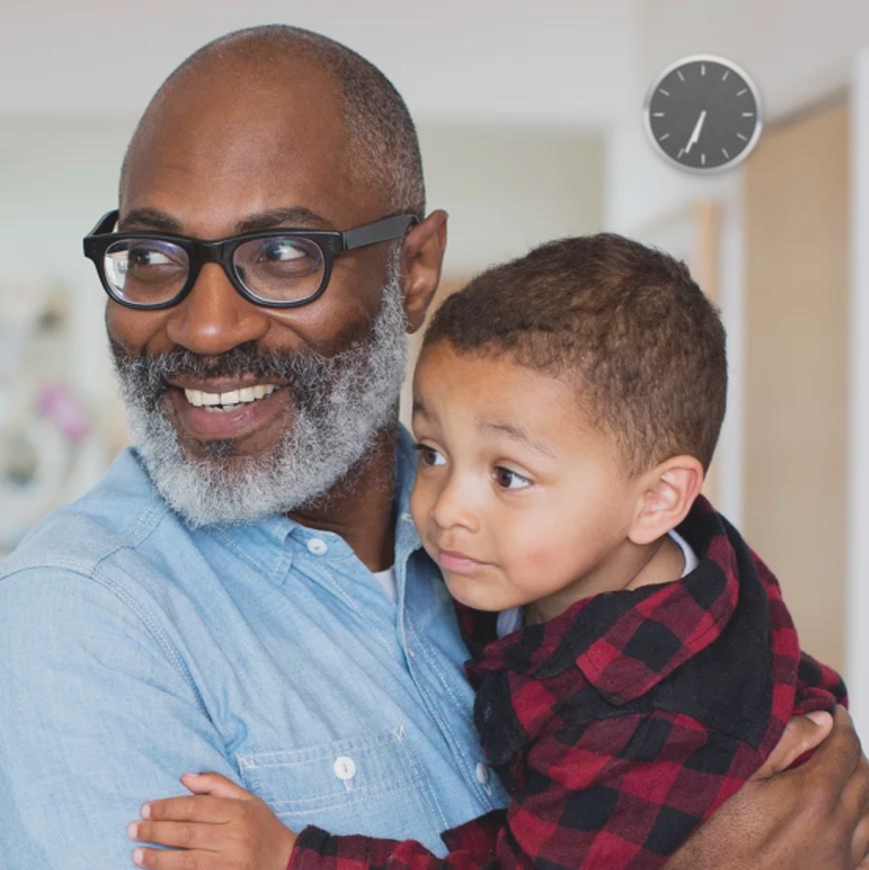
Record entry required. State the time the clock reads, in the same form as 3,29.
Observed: 6,34
